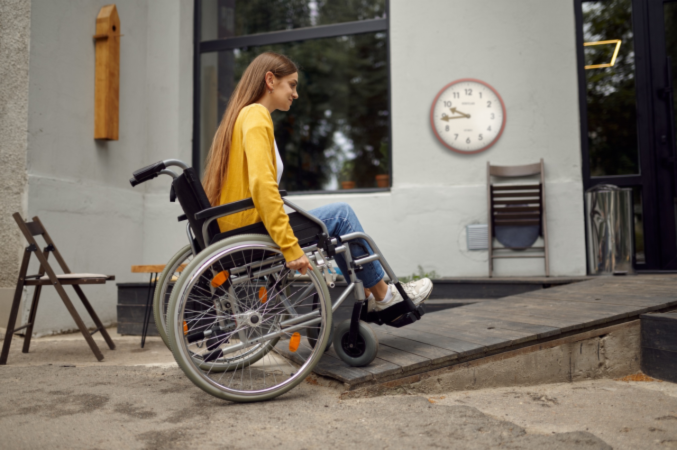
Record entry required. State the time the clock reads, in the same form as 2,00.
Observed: 9,44
